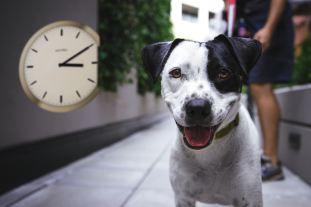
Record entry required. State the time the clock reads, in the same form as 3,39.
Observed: 3,10
